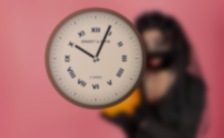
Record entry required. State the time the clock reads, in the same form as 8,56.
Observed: 10,04
